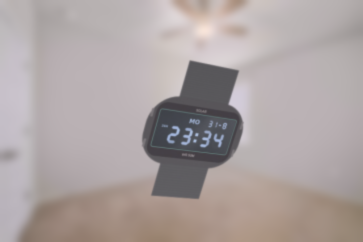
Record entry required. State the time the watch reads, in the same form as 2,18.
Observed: 23,34
